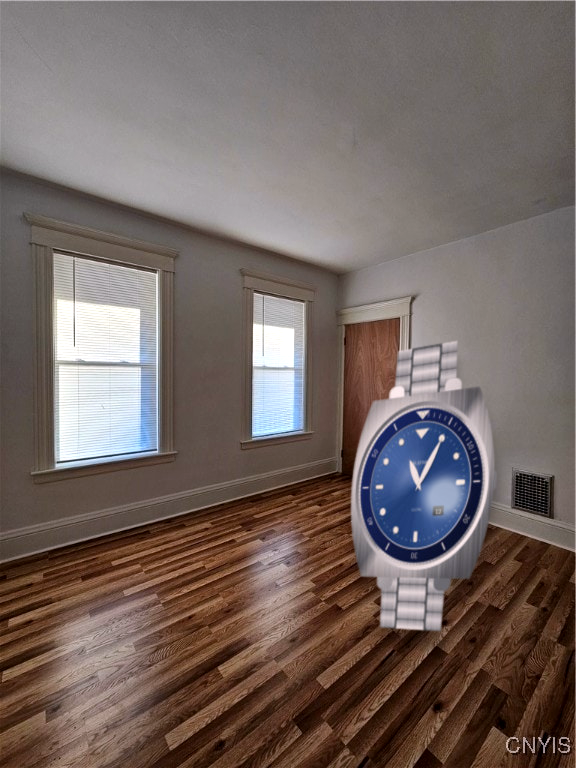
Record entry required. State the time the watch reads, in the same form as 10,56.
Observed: 11,05
